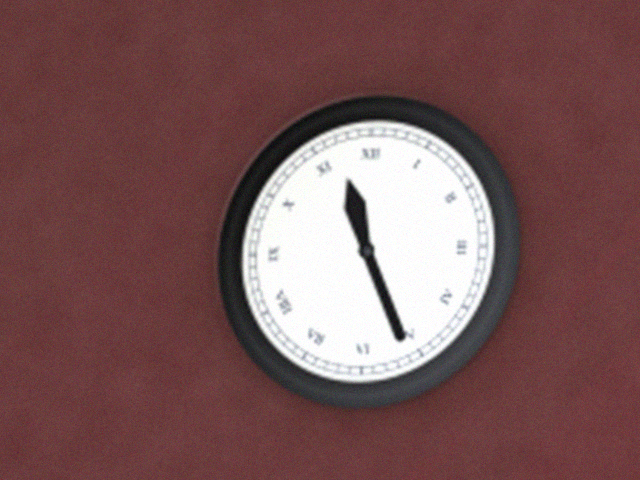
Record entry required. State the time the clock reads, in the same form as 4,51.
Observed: 11,26
